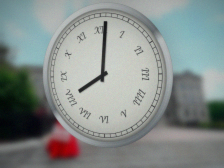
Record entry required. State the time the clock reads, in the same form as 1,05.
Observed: 8,01
